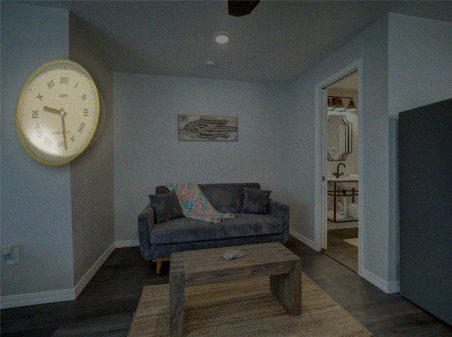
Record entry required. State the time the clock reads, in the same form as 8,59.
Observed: 9,28
